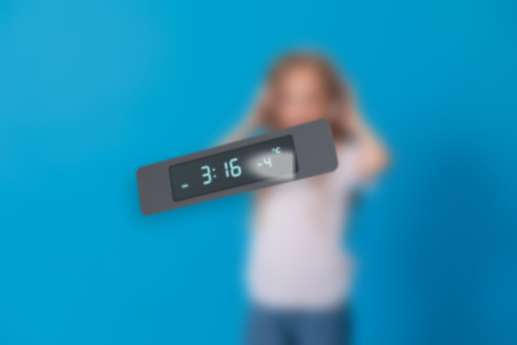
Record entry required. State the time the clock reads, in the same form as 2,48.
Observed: 3,16
